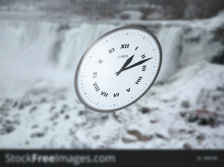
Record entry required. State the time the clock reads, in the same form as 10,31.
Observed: 1,12
